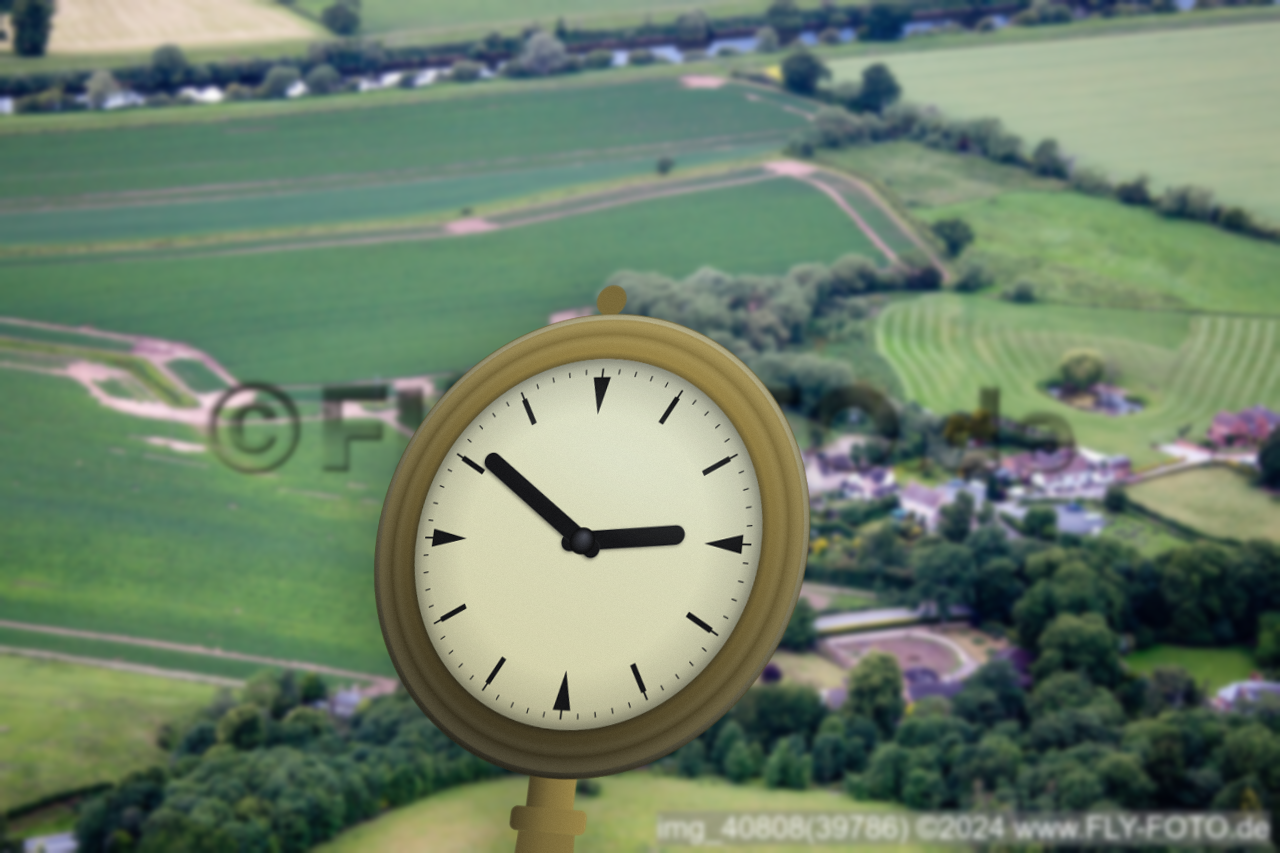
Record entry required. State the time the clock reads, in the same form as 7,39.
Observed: 2,51
